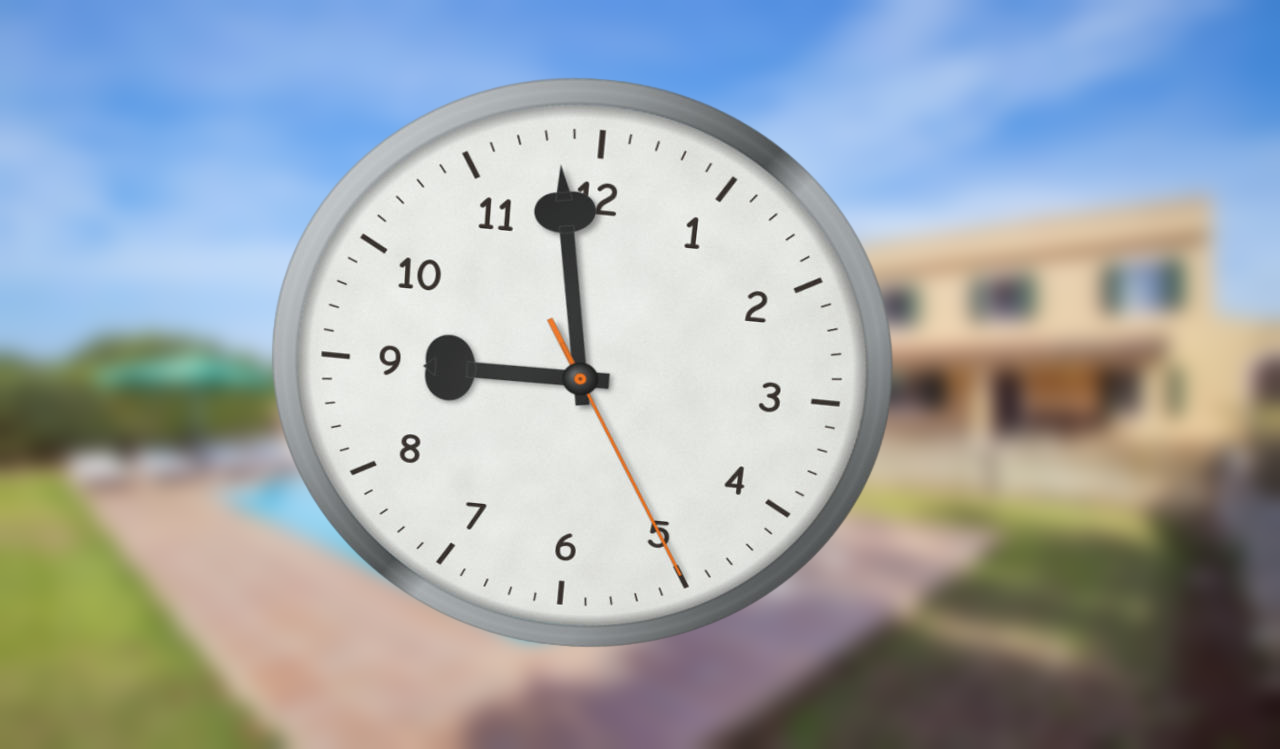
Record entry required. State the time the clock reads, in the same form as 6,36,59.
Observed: 8,58,25
